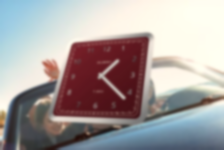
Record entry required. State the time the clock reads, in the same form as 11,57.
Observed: 1,22
